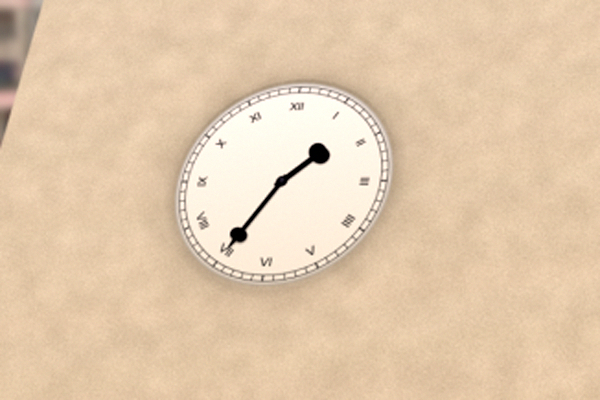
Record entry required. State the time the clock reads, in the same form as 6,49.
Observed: 1,35
